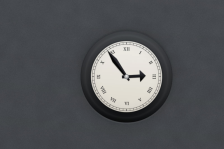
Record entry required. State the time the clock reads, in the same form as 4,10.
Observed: 2,54
